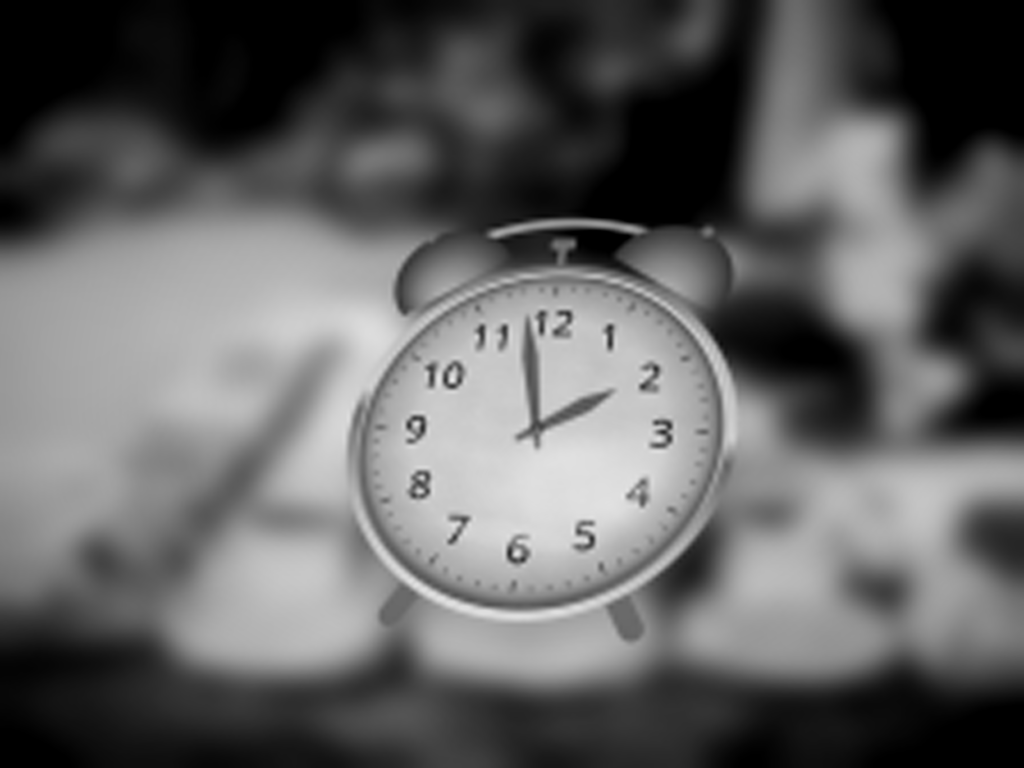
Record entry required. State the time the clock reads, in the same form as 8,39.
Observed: 1,58
